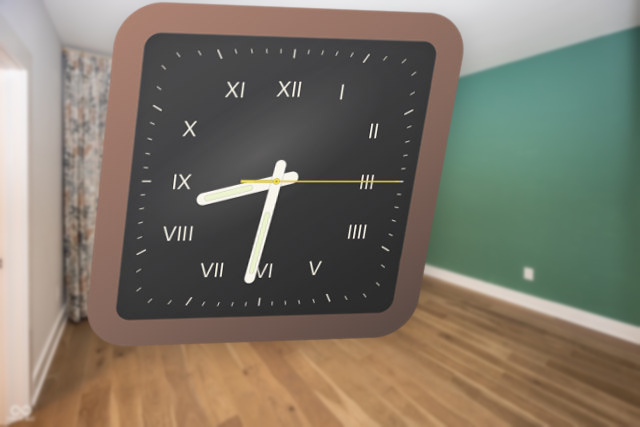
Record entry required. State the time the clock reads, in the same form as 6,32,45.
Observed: 8,31,15
